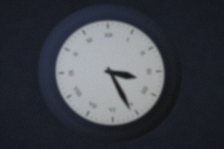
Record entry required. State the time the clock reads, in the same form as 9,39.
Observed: 3,26
